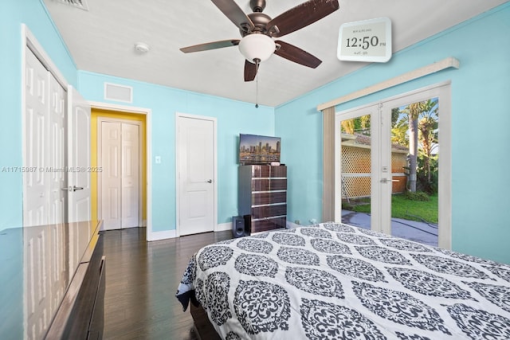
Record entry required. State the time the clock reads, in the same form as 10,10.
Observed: 12,50
